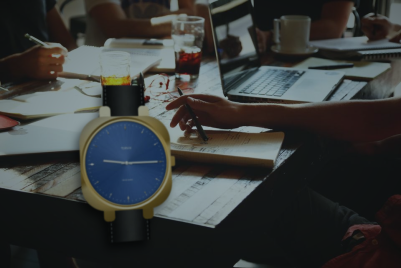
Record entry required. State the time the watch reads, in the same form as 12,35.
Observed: 9,15
